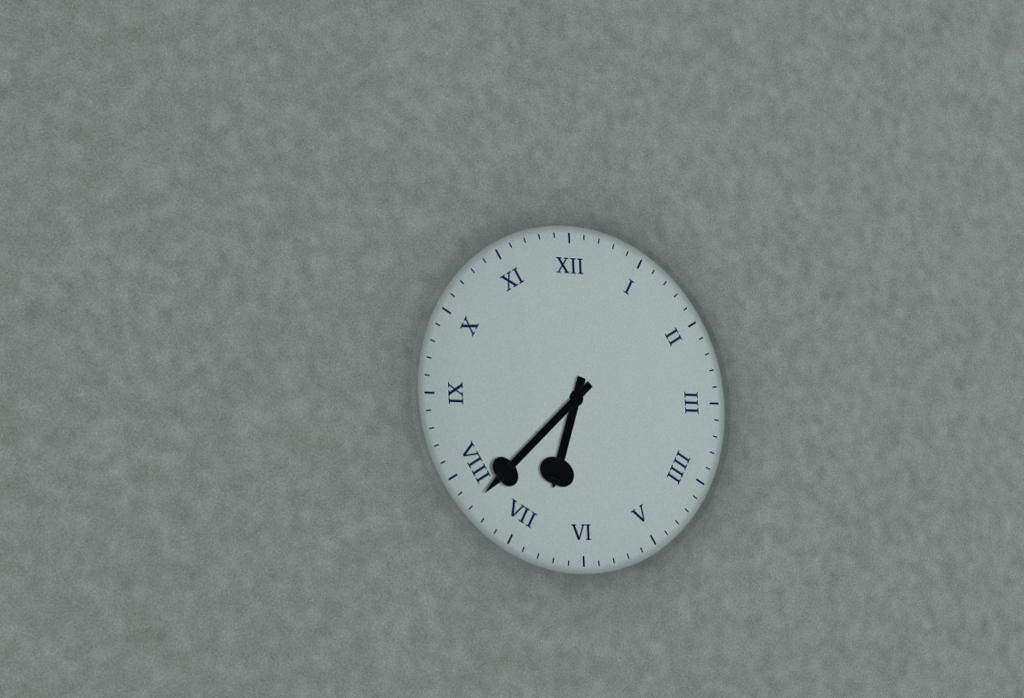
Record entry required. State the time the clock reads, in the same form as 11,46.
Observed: 6,38
